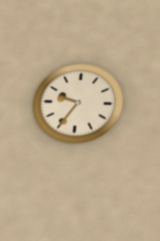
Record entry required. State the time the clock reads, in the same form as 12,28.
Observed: 9,35
